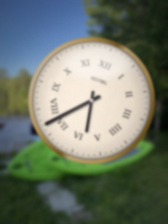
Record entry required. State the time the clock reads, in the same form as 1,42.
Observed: 5,37
